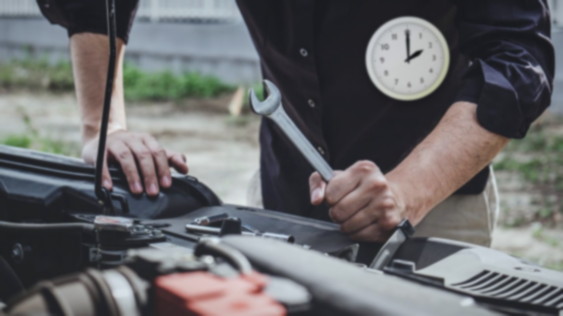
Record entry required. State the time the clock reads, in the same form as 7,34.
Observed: 2,00
